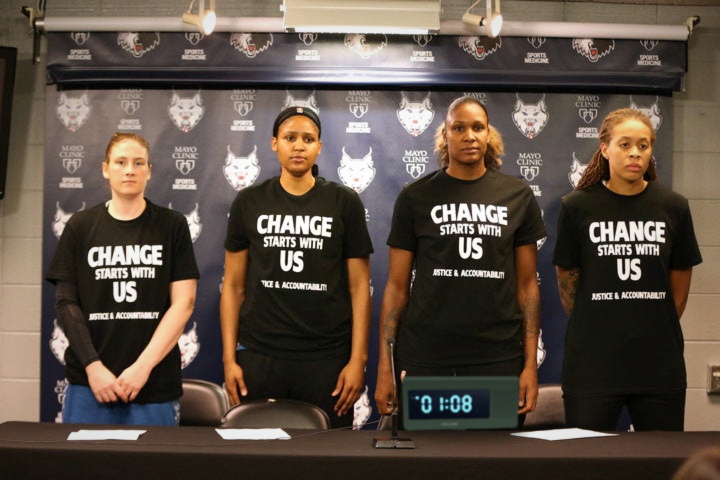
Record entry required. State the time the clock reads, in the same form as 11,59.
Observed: 1,08
